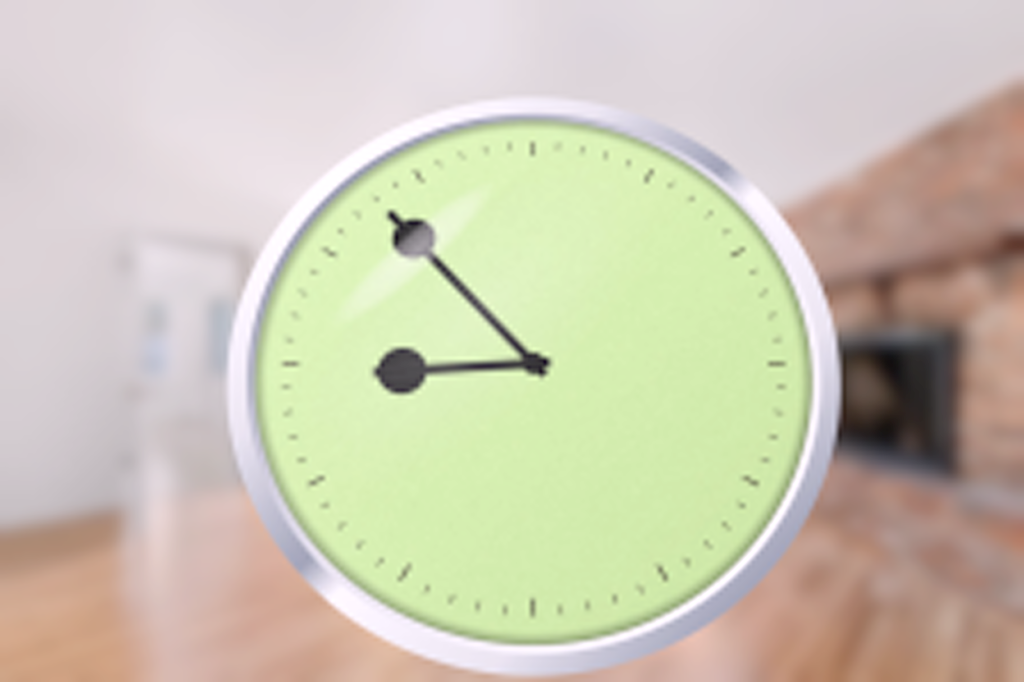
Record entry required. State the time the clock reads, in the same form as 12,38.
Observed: 8,53
